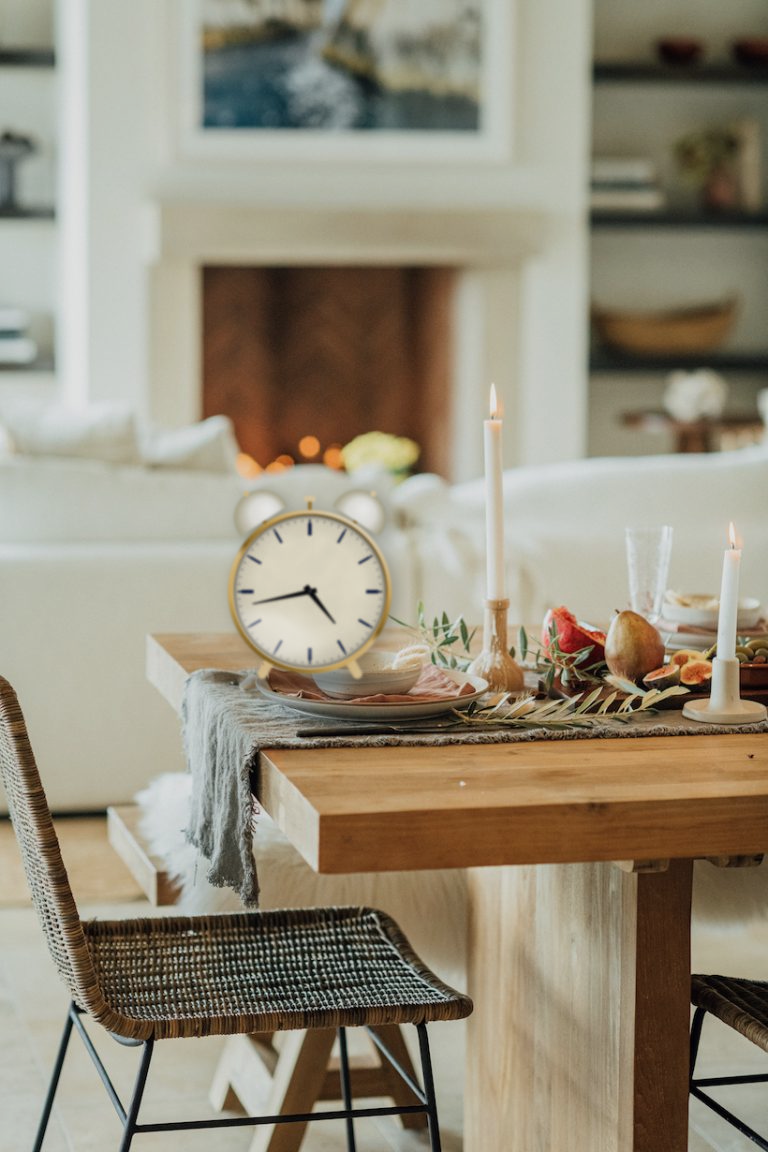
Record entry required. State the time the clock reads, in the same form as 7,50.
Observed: 4,43
